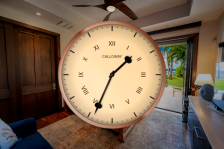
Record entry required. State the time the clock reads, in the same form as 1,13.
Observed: 1,34
